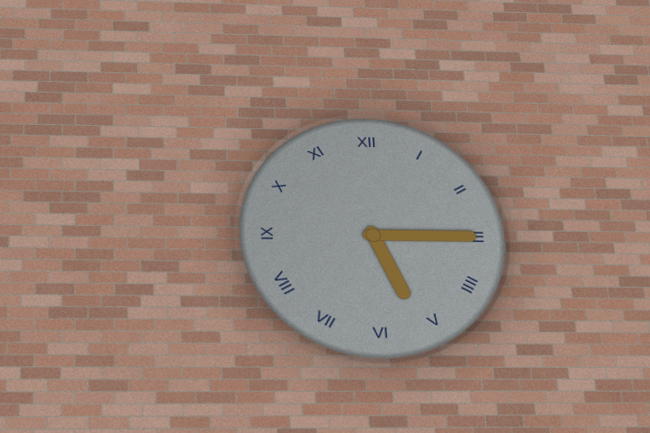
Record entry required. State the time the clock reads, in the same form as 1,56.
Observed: 5,15
